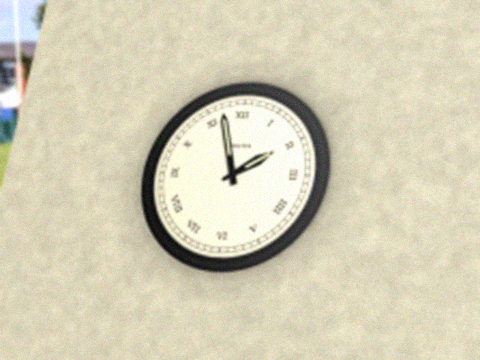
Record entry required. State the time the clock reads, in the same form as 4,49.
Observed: 1,57
